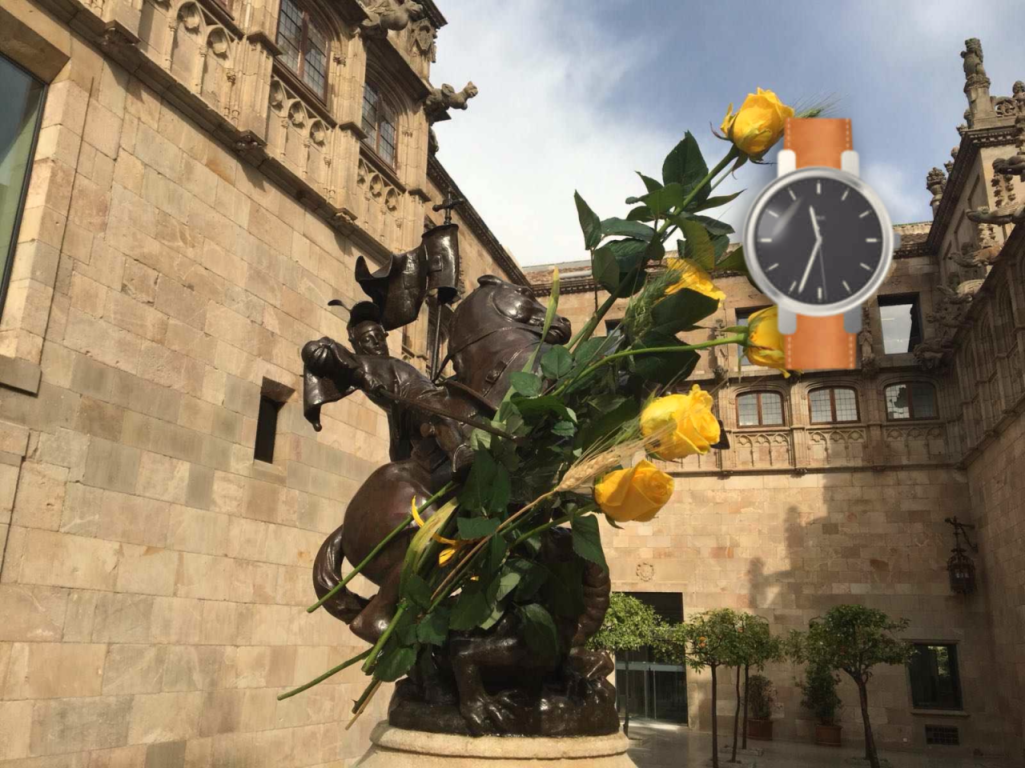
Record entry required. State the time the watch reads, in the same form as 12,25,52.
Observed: 11,33,29
